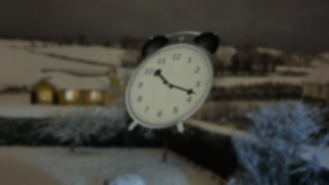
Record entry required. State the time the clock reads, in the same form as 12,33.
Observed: 10,18
